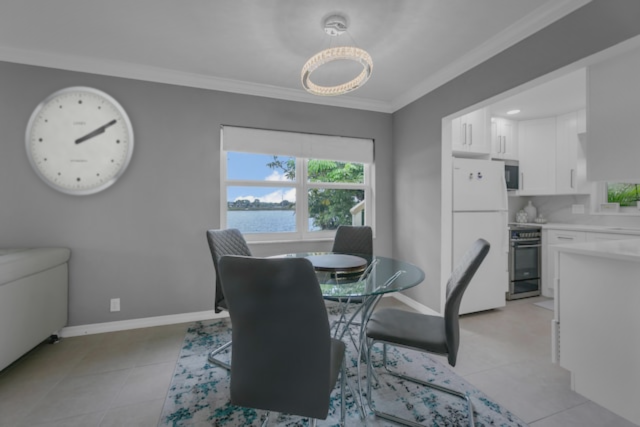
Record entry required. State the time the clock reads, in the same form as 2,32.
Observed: 2,10
